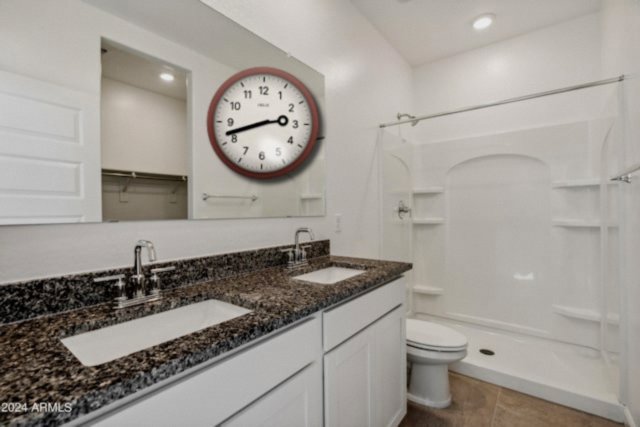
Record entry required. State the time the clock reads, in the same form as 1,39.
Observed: 2,42
